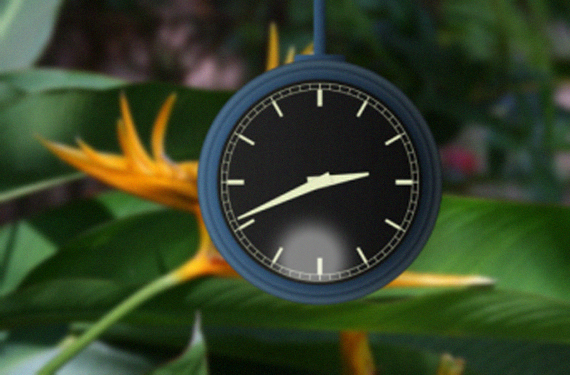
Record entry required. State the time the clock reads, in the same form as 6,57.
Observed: 2,41
